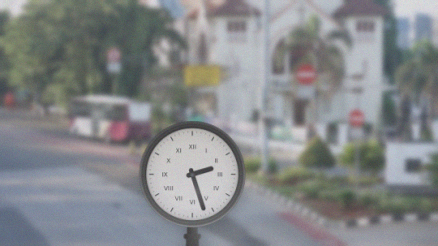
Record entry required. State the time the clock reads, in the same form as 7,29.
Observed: 2,27
